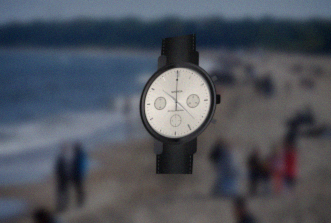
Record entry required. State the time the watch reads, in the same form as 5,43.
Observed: 10,22
